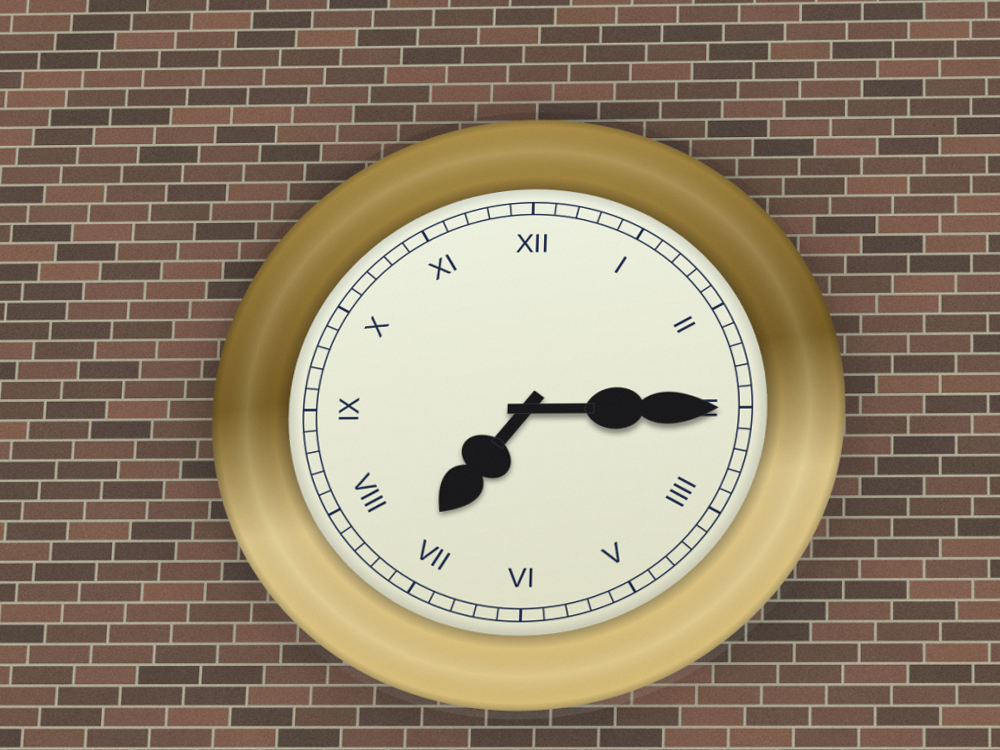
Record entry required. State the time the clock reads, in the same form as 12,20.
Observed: 7,15
